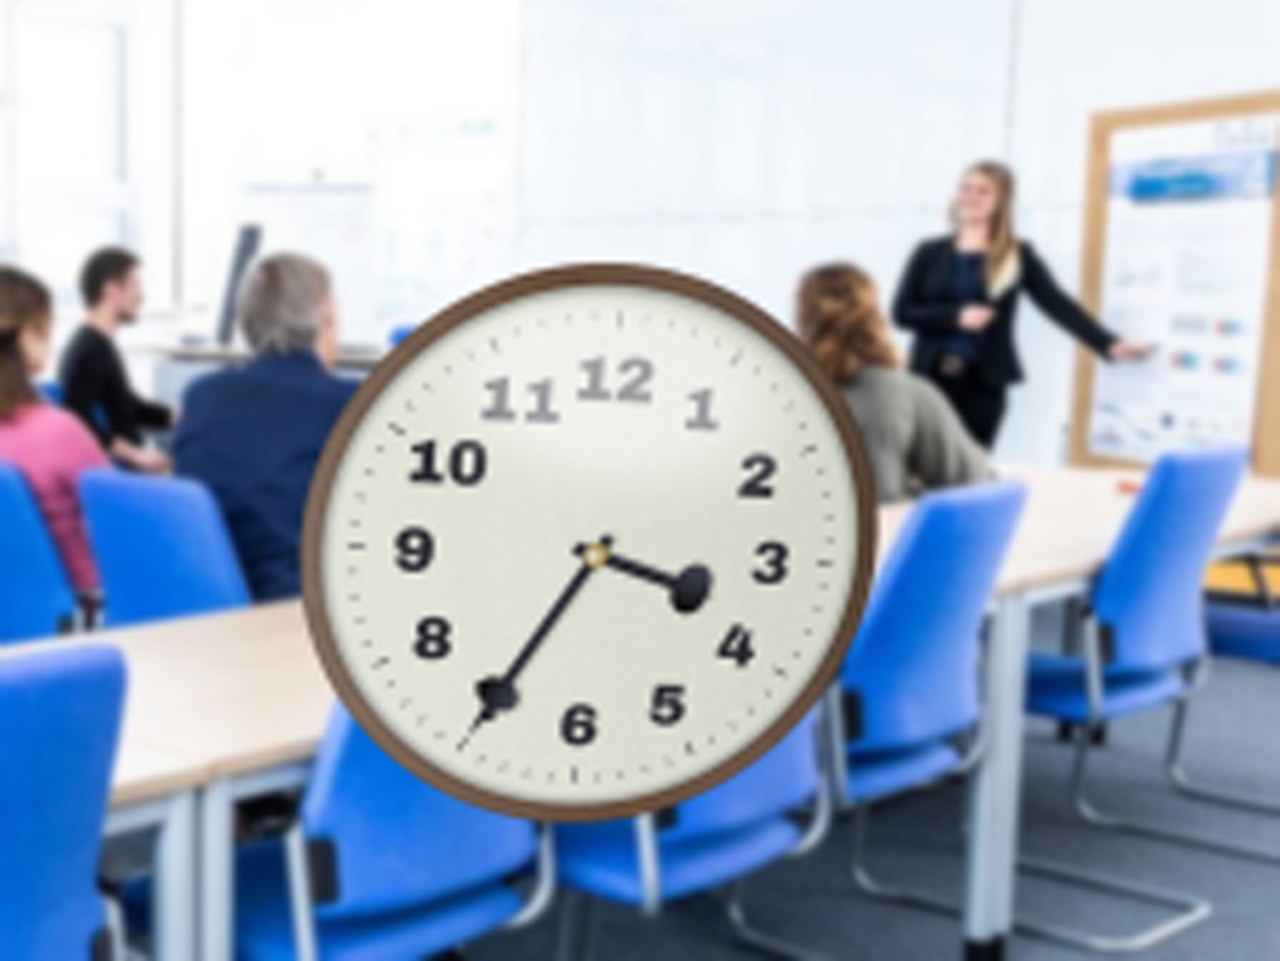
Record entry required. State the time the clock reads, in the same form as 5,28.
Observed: 3,35
